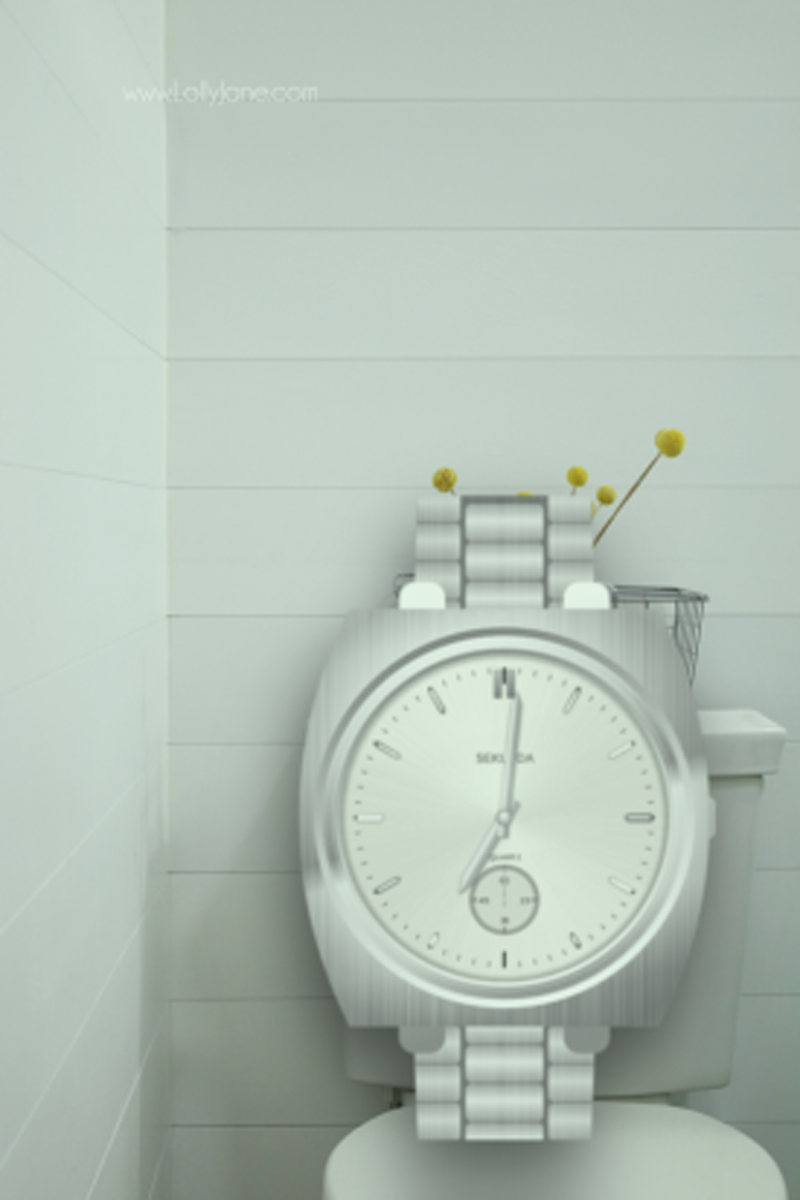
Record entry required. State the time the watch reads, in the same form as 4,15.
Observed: 7,01
